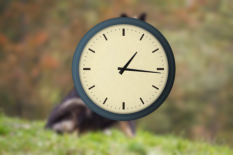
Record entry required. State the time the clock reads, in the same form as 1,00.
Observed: 1,16
